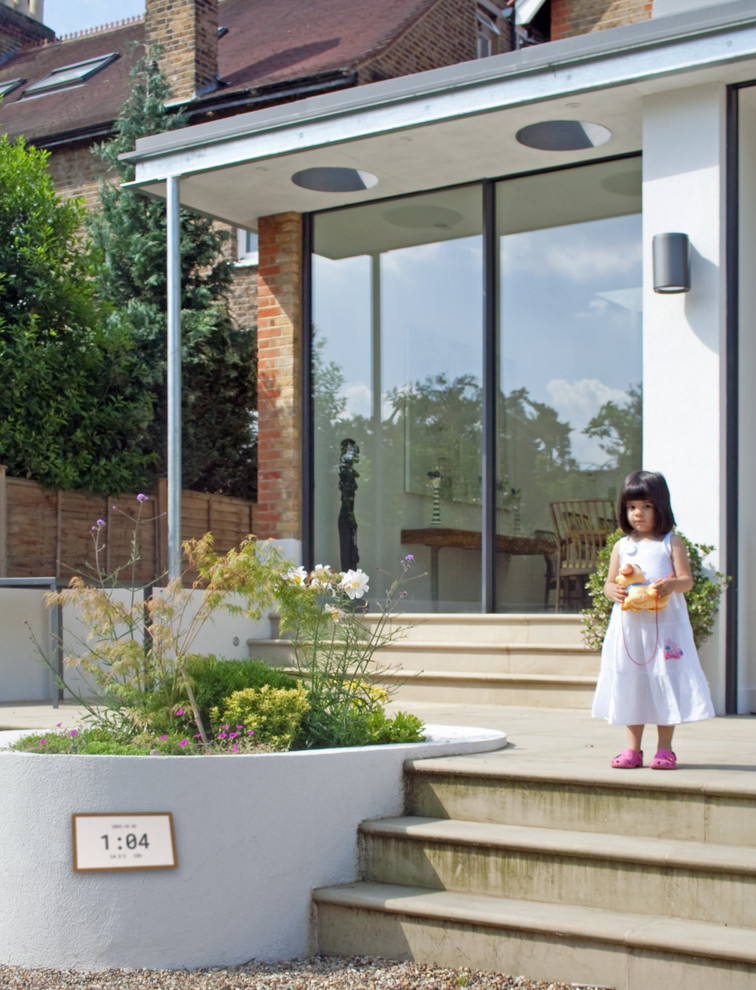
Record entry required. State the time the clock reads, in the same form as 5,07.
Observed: 1,04
